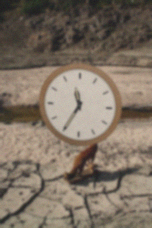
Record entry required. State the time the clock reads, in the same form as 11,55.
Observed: 11,35
